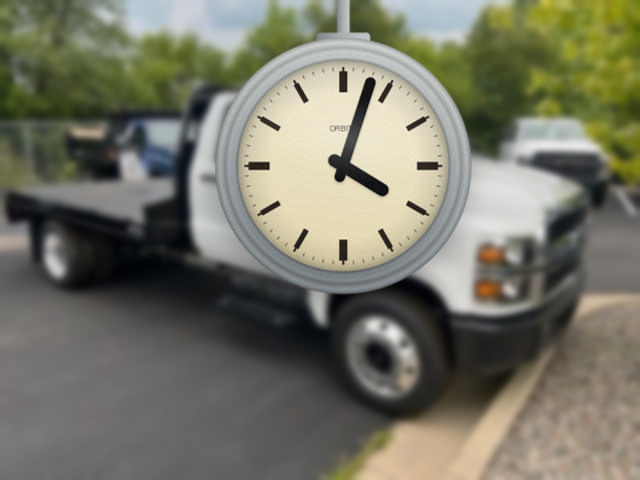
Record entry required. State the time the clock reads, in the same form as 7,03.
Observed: 4,03
